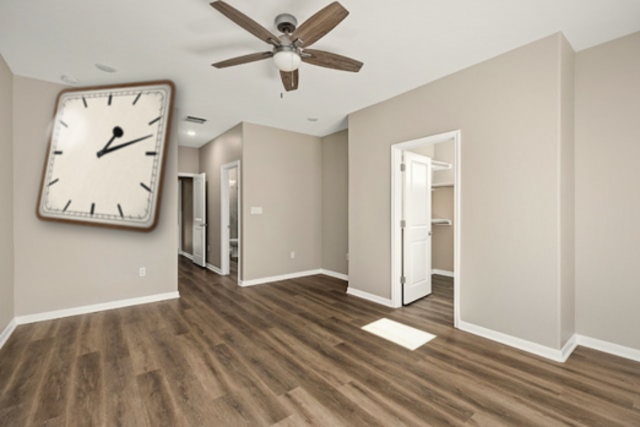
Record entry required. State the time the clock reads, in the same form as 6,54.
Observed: 1,12
